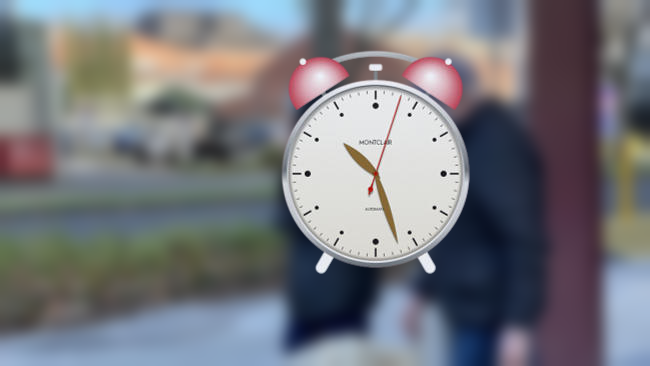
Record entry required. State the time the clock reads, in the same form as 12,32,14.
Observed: 10,27,03
